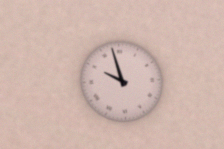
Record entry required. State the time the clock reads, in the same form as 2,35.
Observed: 9,58
